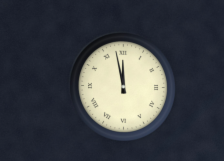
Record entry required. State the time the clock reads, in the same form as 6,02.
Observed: 11,58
